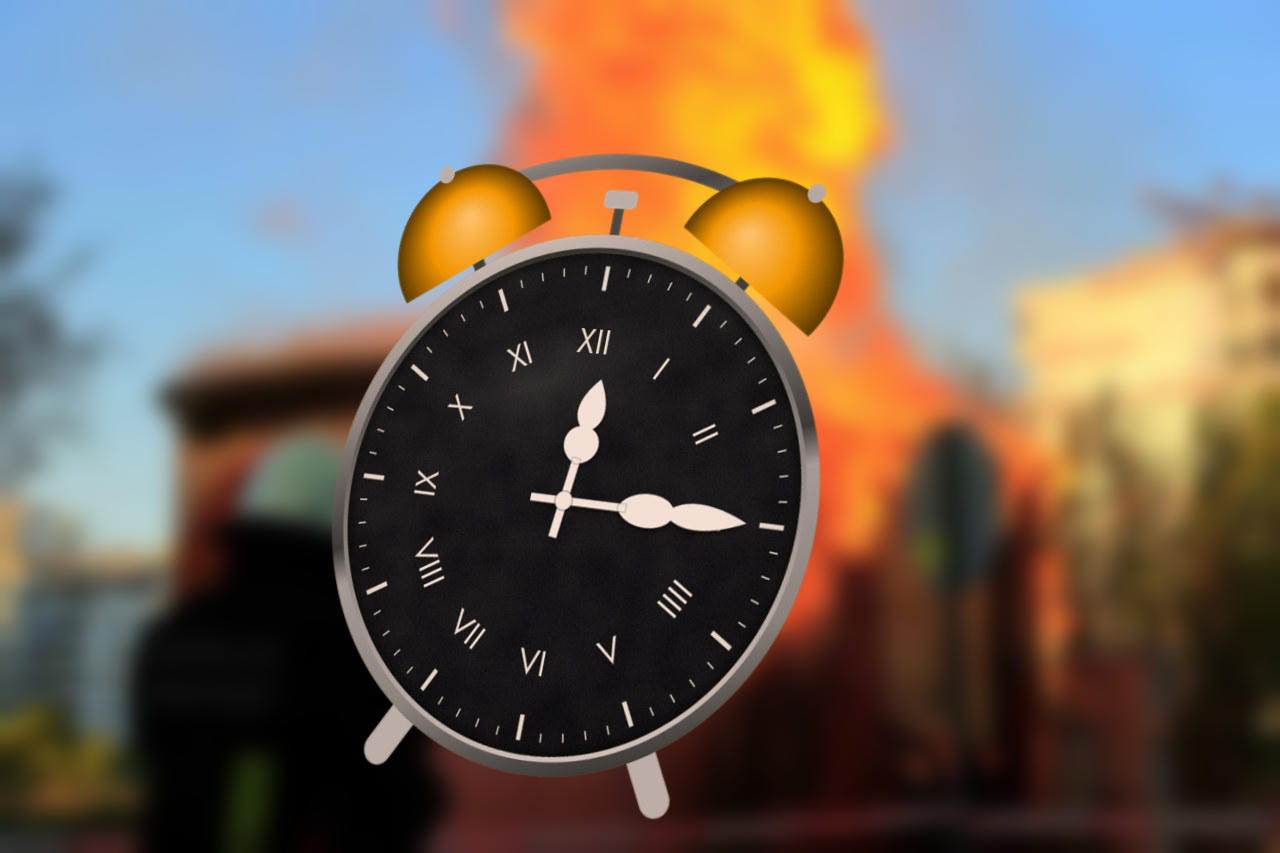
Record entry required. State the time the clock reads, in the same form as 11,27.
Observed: 12,15
